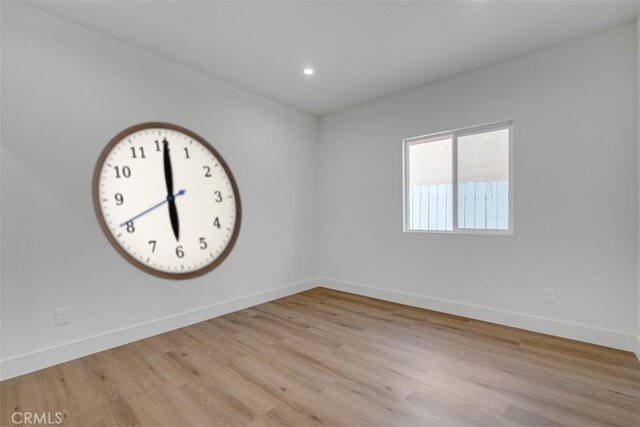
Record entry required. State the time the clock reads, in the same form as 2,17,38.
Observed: 6,00,41
